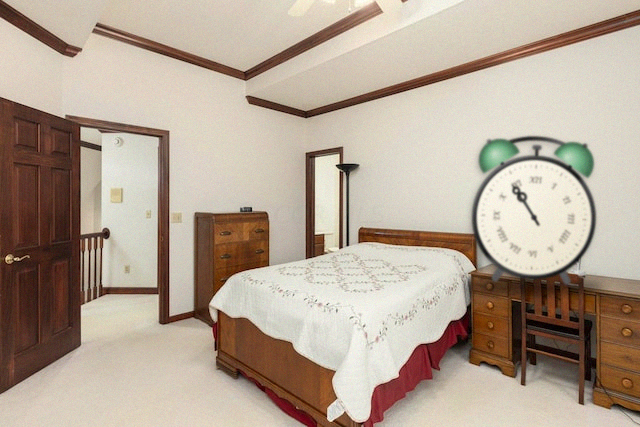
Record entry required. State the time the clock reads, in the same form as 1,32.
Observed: 10,54
